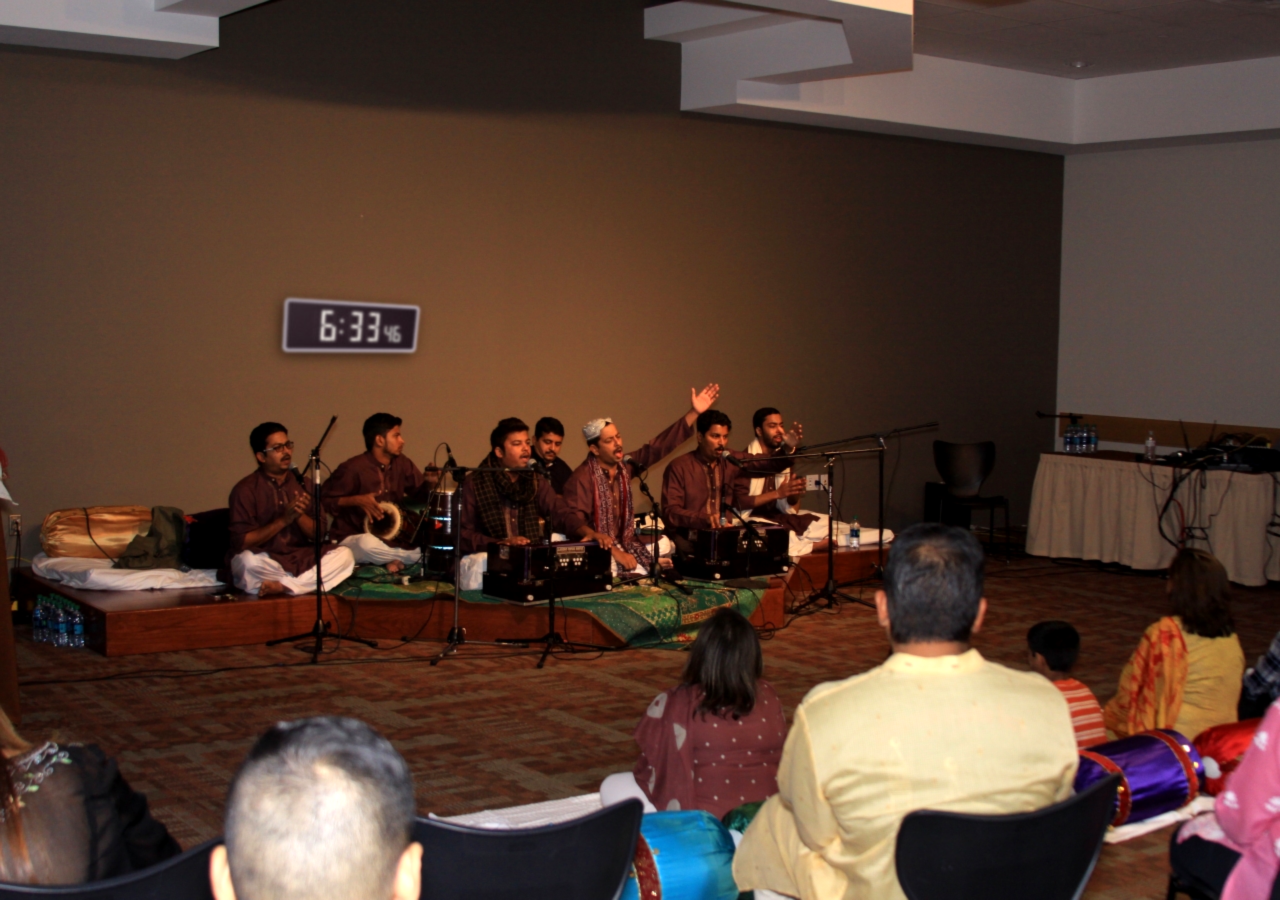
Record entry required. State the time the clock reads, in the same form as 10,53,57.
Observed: 6,33,46
